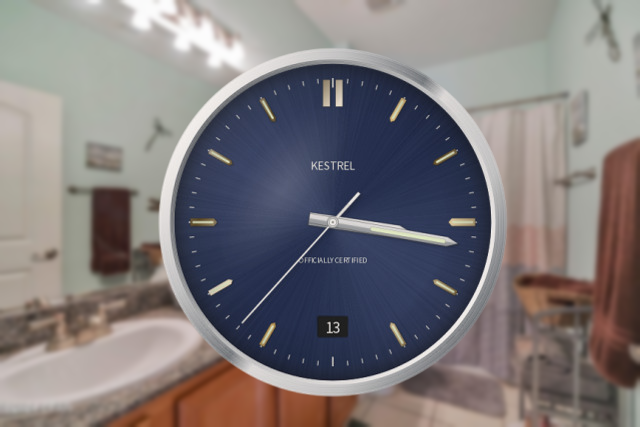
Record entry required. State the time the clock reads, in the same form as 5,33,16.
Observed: 3,16,37
